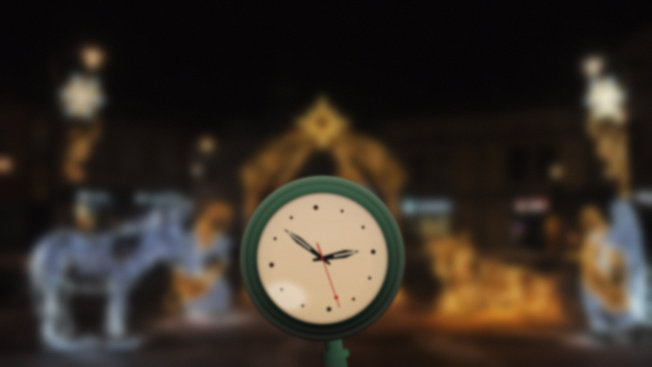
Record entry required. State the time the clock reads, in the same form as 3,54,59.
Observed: 2,52,28
